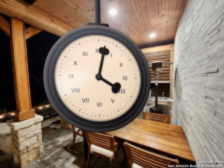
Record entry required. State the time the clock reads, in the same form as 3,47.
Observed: 4,02
